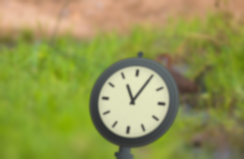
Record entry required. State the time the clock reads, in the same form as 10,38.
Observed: 11,05
